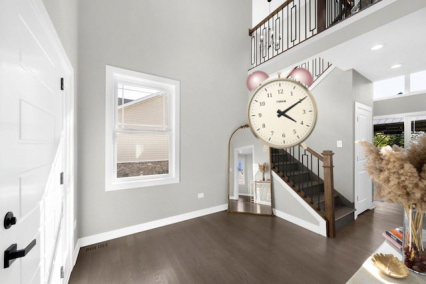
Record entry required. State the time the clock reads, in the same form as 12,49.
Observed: 4,10
